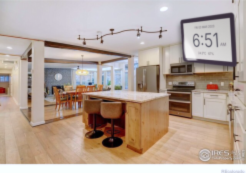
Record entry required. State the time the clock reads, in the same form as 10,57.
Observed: 6,51
